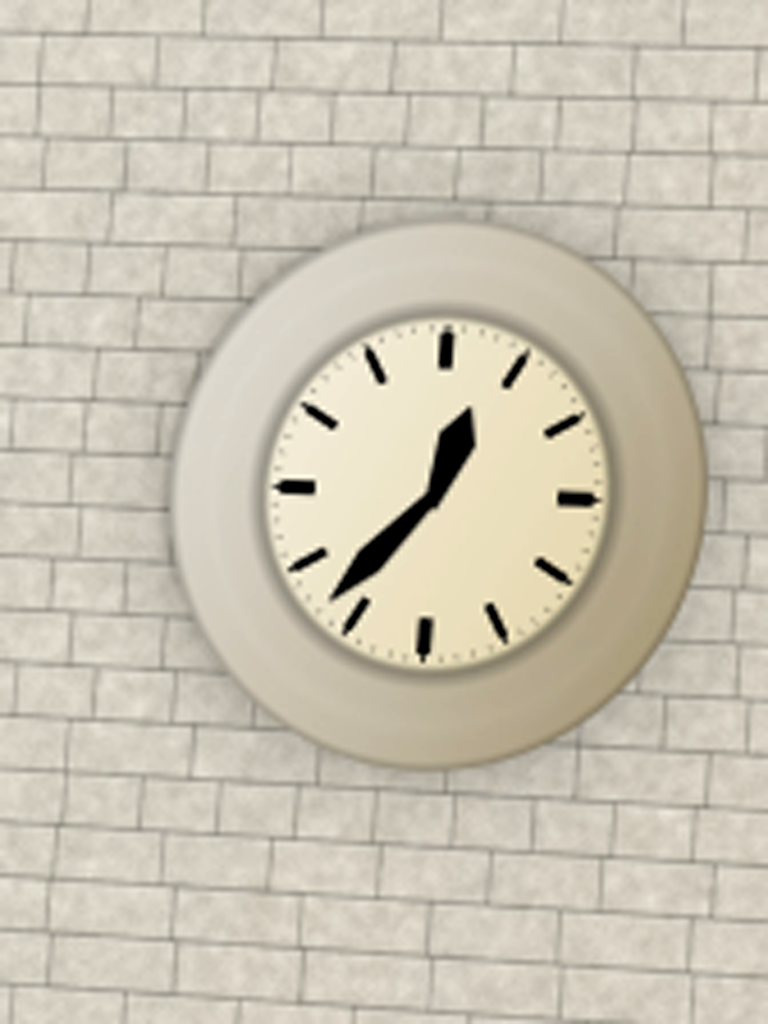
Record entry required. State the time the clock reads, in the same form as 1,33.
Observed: 12,37
